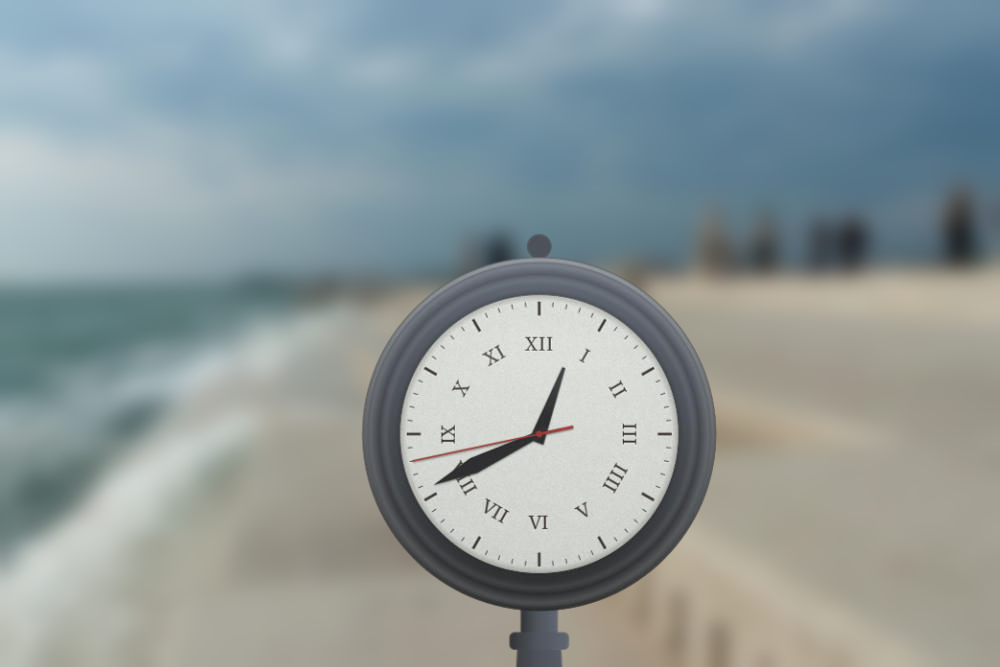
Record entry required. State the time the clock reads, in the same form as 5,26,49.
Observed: 12,40,43
